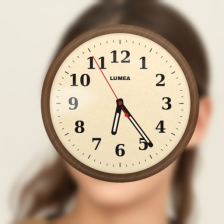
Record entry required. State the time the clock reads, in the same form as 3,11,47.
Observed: 6,23,55
